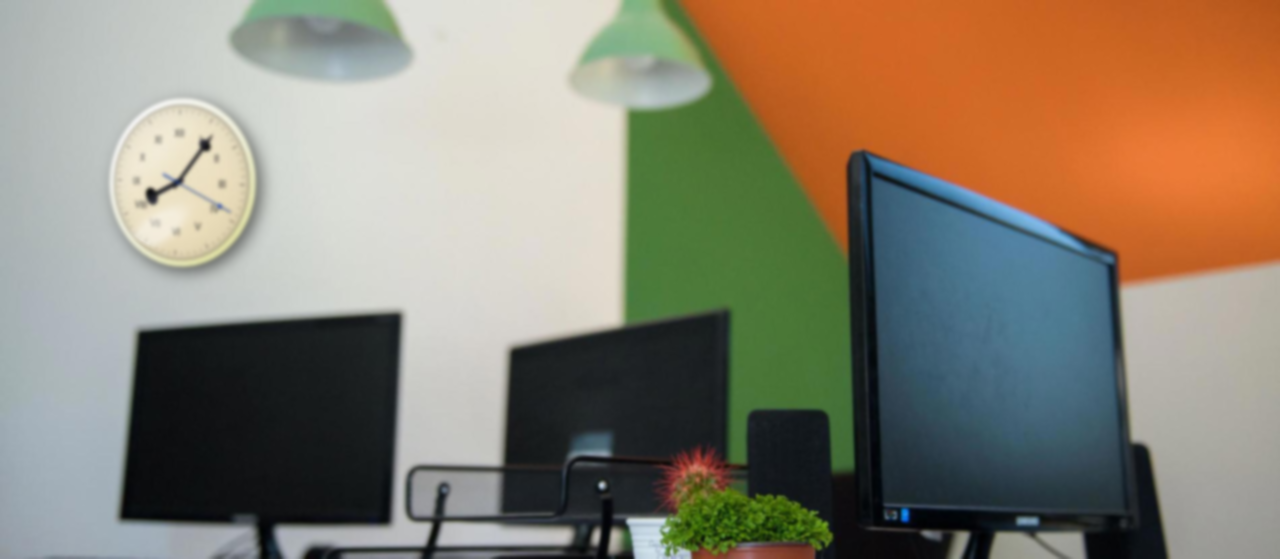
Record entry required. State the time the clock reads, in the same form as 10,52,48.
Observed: 8,06,19
